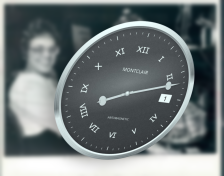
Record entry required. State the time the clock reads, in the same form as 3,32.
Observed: 8,12
